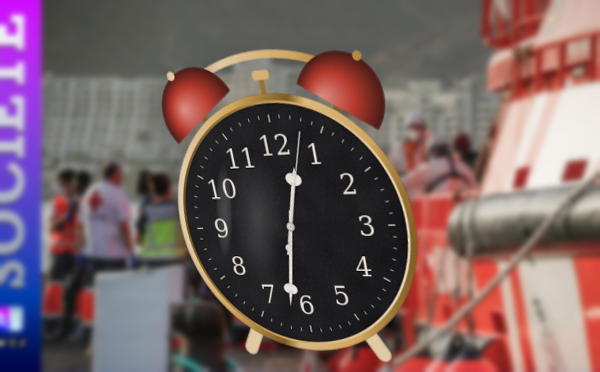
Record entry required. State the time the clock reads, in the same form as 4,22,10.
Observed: 12,32,03
